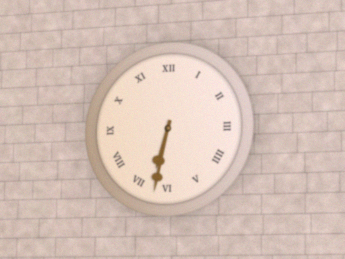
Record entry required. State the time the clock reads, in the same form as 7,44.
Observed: 6,32
